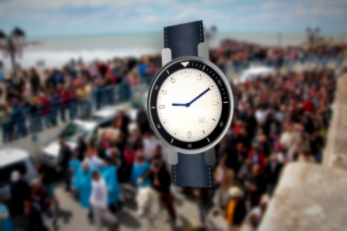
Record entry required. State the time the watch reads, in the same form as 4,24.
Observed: 9,10
